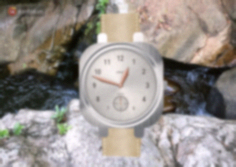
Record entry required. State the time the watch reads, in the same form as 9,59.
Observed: 12,48
